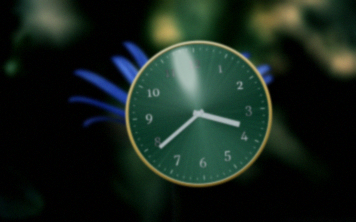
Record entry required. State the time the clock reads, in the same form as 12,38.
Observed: 3,39
